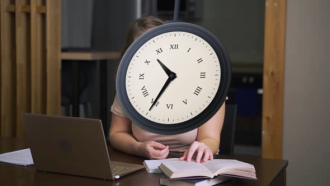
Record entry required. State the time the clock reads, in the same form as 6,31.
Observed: 10,35
